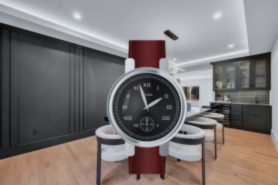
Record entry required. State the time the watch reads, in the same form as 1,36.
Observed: 1,57
